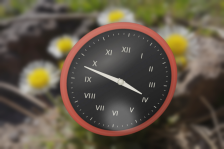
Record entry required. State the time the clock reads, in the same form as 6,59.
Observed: 3,48
